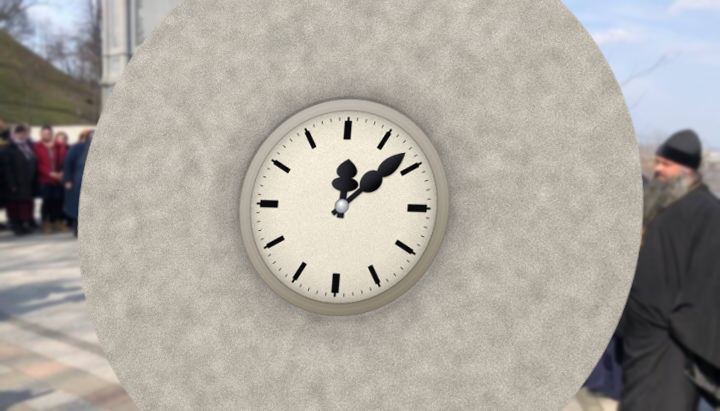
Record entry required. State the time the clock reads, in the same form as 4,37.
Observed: 12,08
